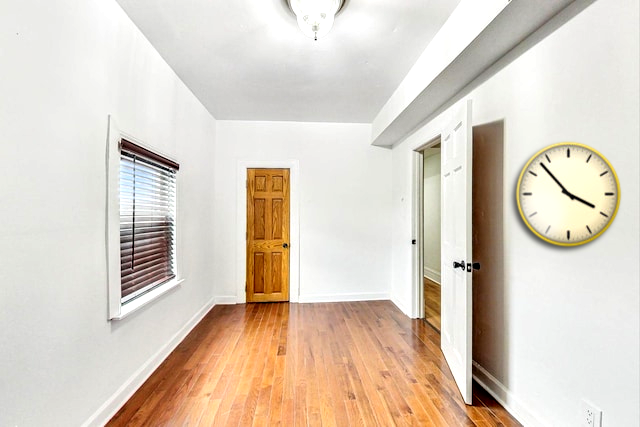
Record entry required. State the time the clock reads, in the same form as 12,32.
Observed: 3,53
